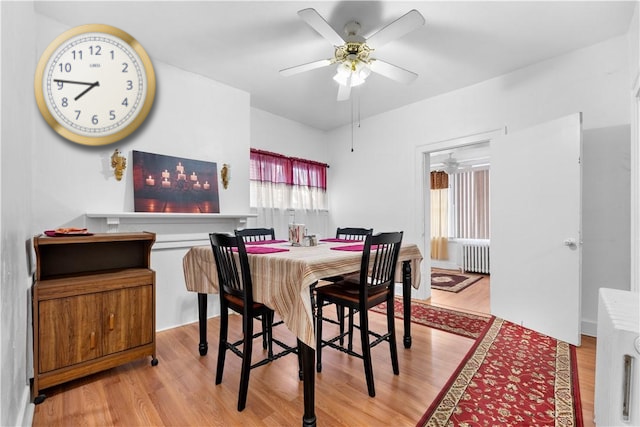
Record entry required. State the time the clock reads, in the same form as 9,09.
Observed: 7,46
